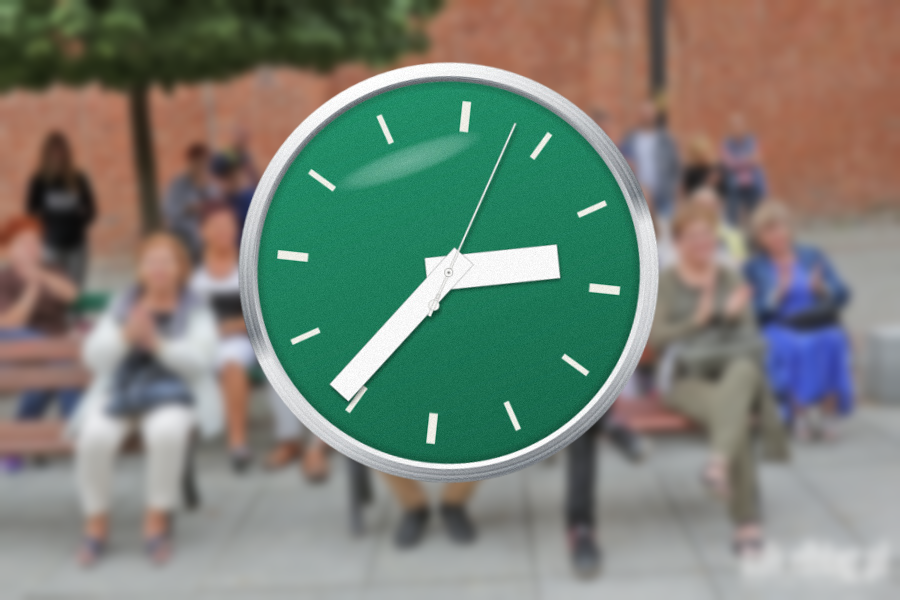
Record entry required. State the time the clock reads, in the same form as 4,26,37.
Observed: 2,36,03
